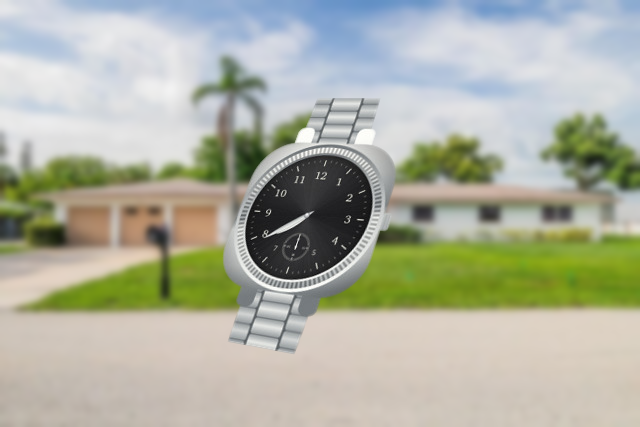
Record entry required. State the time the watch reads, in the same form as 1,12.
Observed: 7,39
